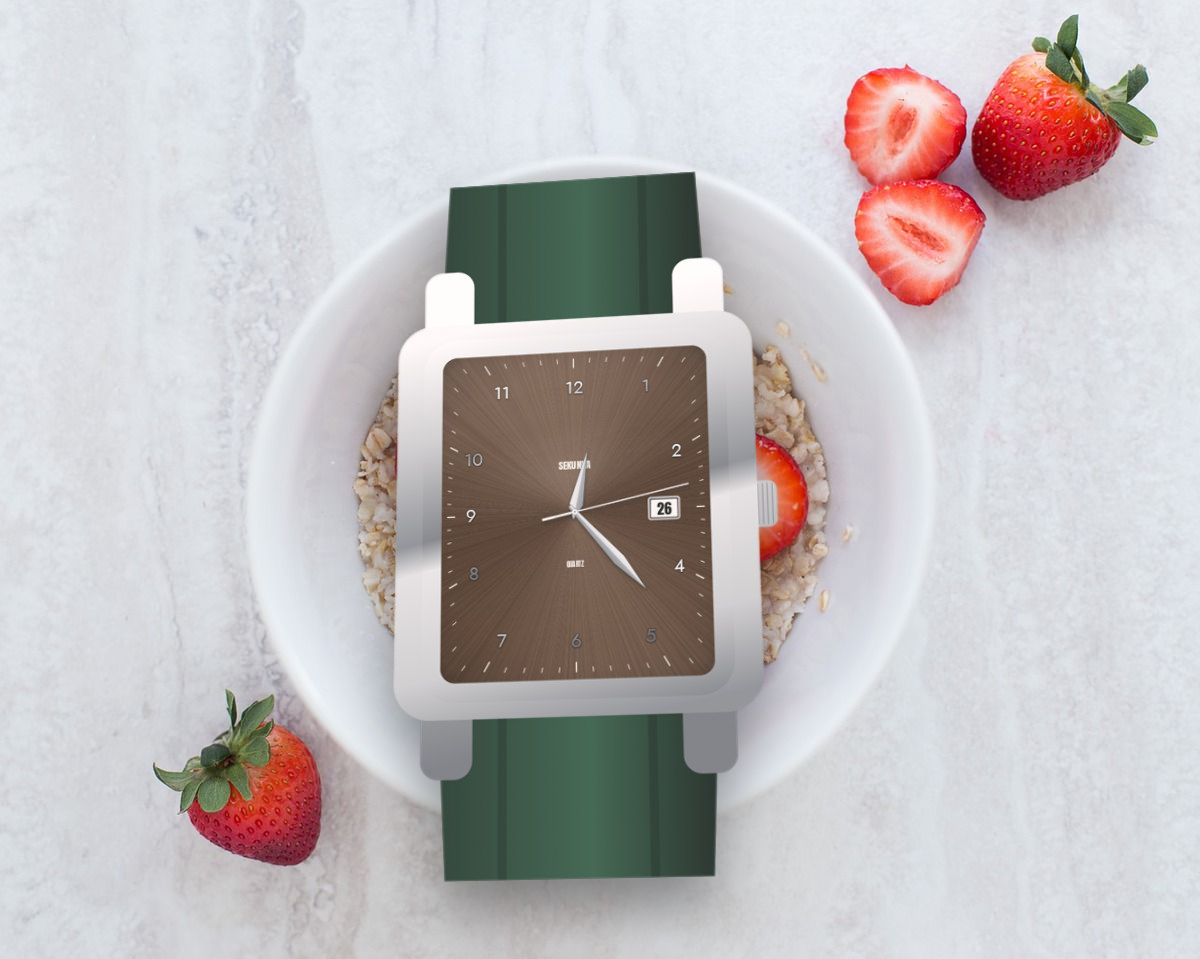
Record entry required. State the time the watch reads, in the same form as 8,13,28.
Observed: 12,23,13
